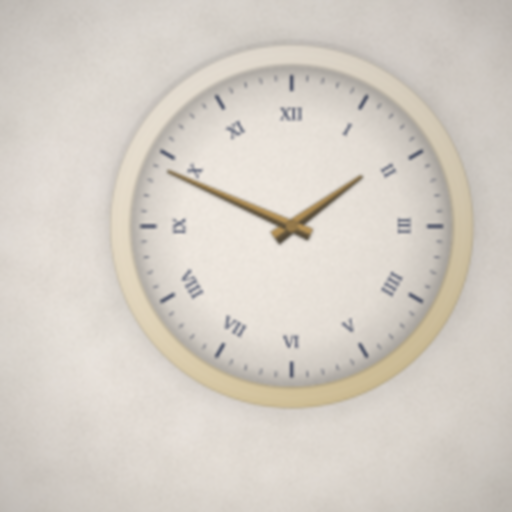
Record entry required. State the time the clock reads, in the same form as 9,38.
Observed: 1,49
